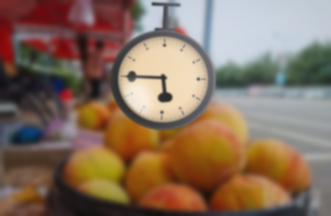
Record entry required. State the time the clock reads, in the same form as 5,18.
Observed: 5,45
